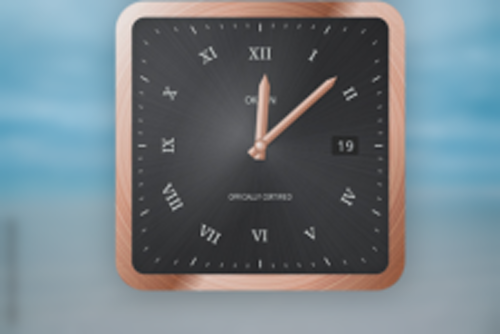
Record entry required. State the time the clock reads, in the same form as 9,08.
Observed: 12,08
